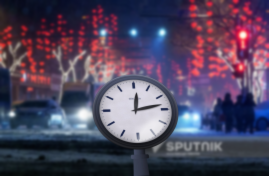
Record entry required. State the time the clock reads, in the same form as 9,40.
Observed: 12,13
